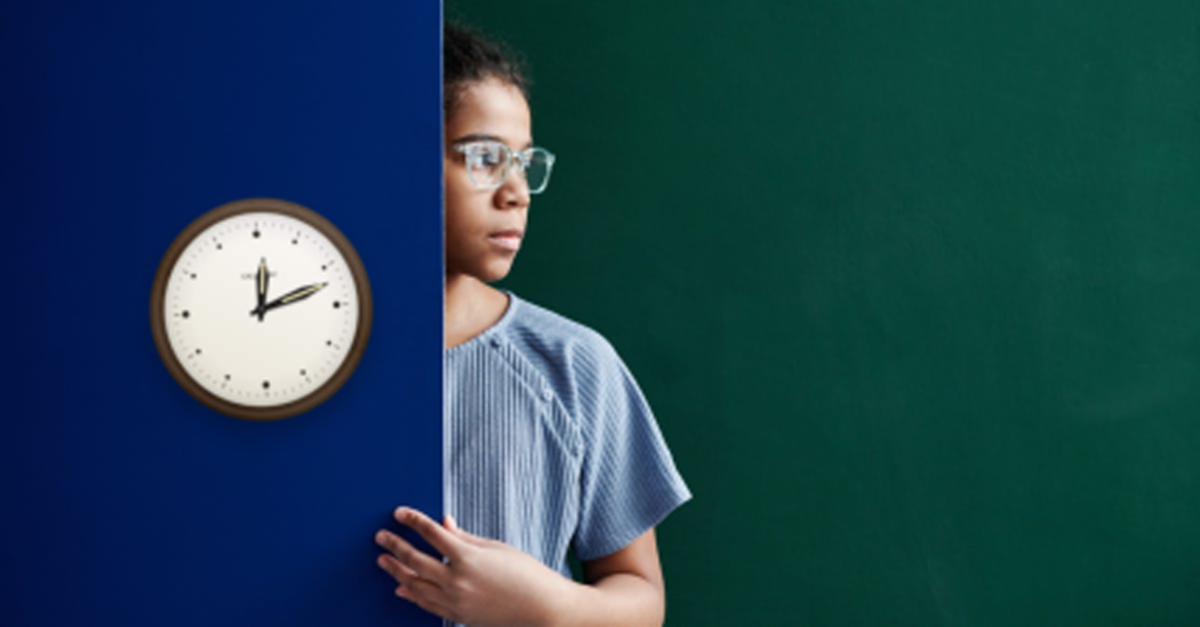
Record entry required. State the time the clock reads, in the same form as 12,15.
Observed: 12,12
